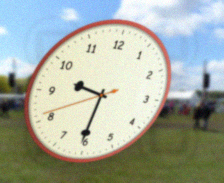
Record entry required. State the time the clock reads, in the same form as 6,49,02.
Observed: 9,30,41
